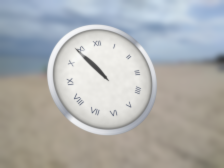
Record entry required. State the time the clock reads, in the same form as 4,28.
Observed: 10,54
